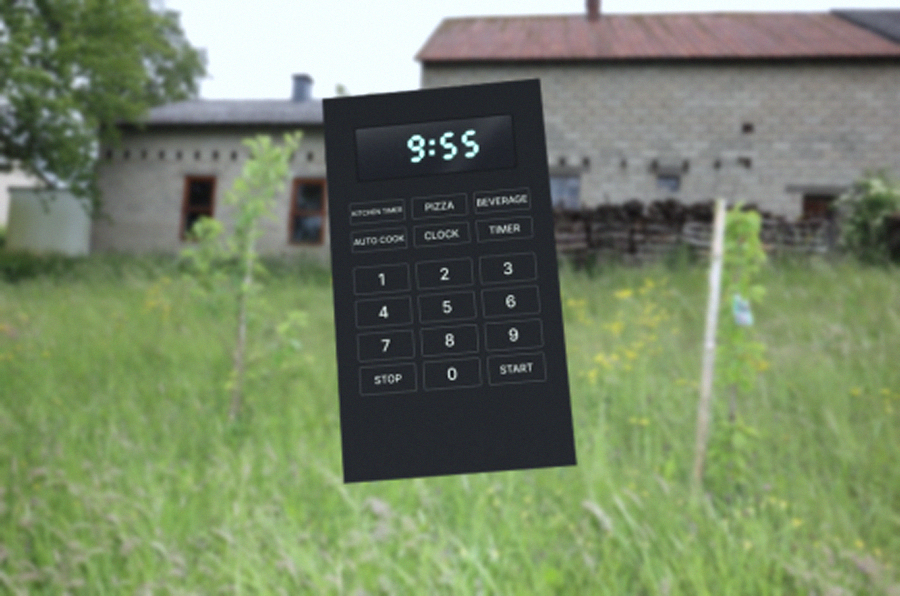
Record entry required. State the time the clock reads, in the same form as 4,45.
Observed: 9,55
